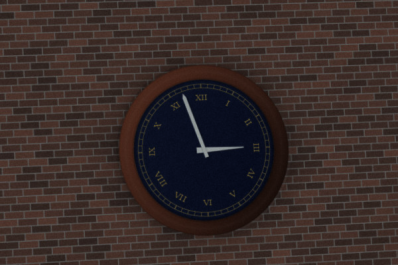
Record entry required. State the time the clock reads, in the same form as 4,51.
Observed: 2,57
